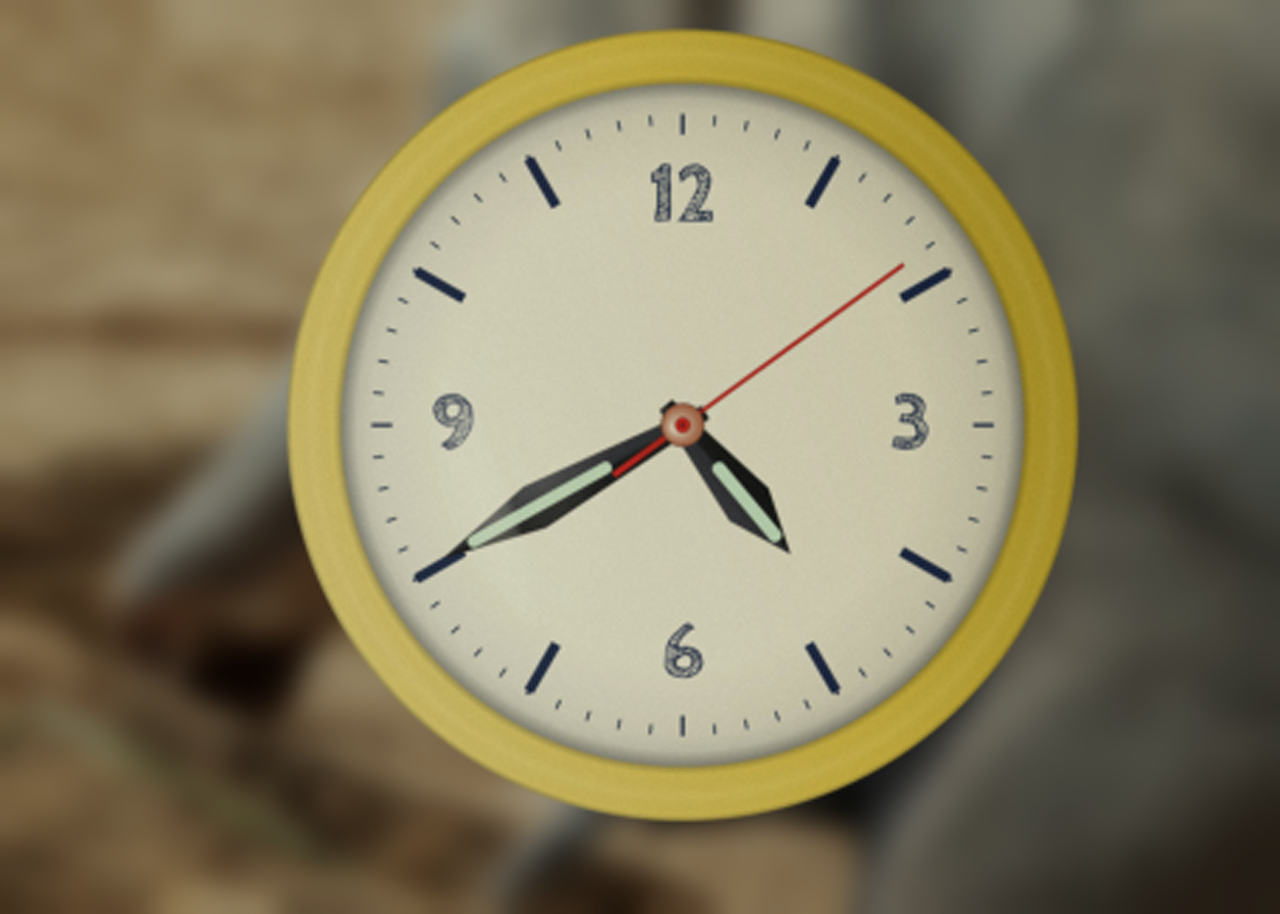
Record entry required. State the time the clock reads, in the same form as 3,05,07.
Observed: 4,40,09
